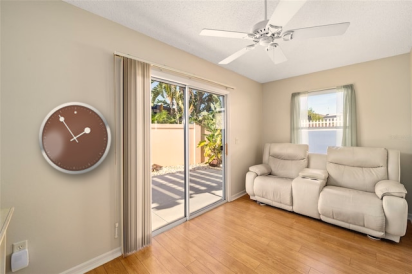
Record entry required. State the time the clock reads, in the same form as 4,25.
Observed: 1,54
